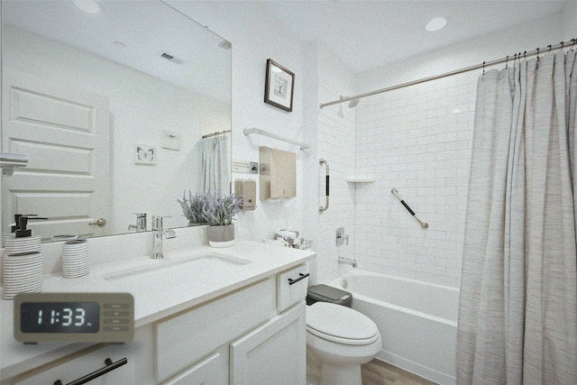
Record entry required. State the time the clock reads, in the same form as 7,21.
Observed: 11,33
